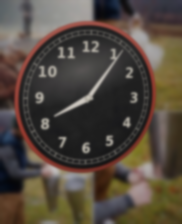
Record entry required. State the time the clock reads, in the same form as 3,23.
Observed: 8,06
